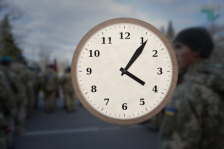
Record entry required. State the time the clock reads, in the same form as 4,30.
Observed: 4,06
